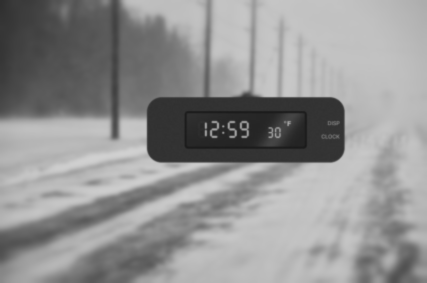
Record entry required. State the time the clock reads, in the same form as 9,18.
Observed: 12,59
